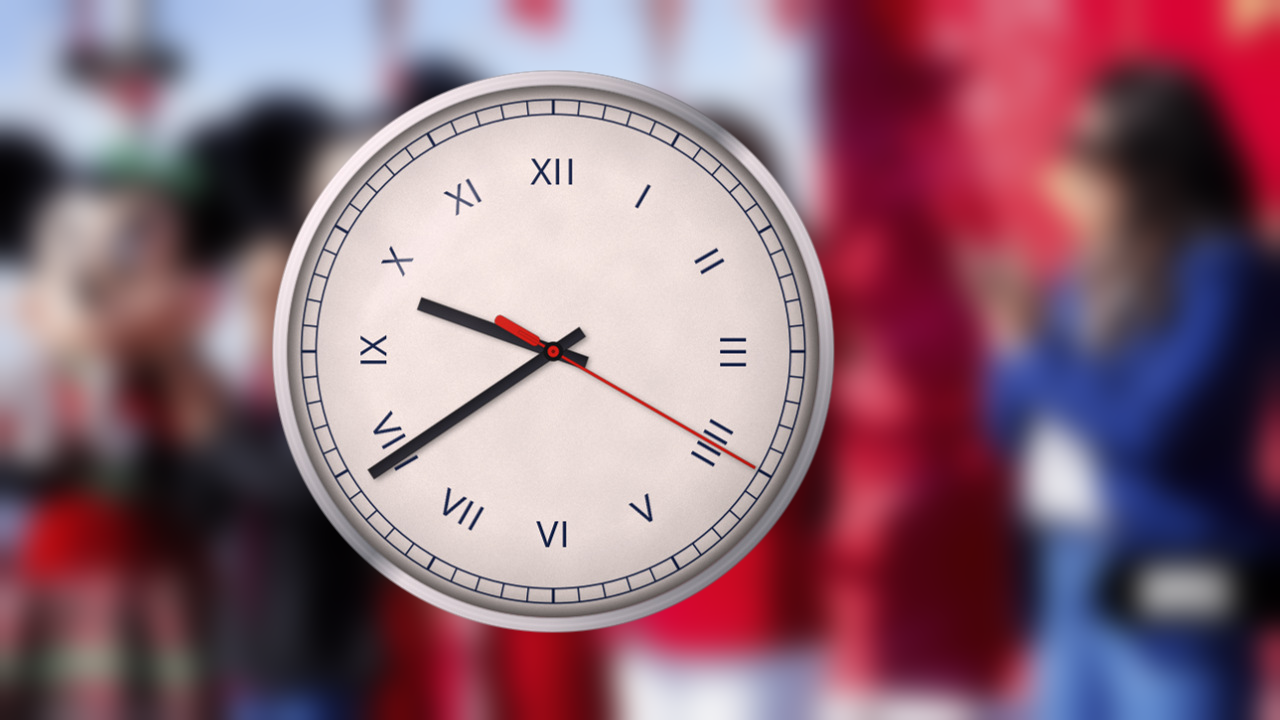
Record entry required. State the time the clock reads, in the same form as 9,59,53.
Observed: 9,39,20
